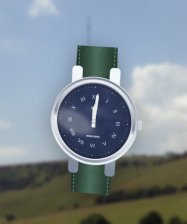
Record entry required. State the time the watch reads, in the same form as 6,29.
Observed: 12,01
